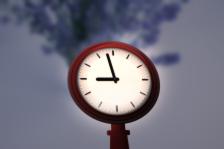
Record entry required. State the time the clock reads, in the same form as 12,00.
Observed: 8,58
